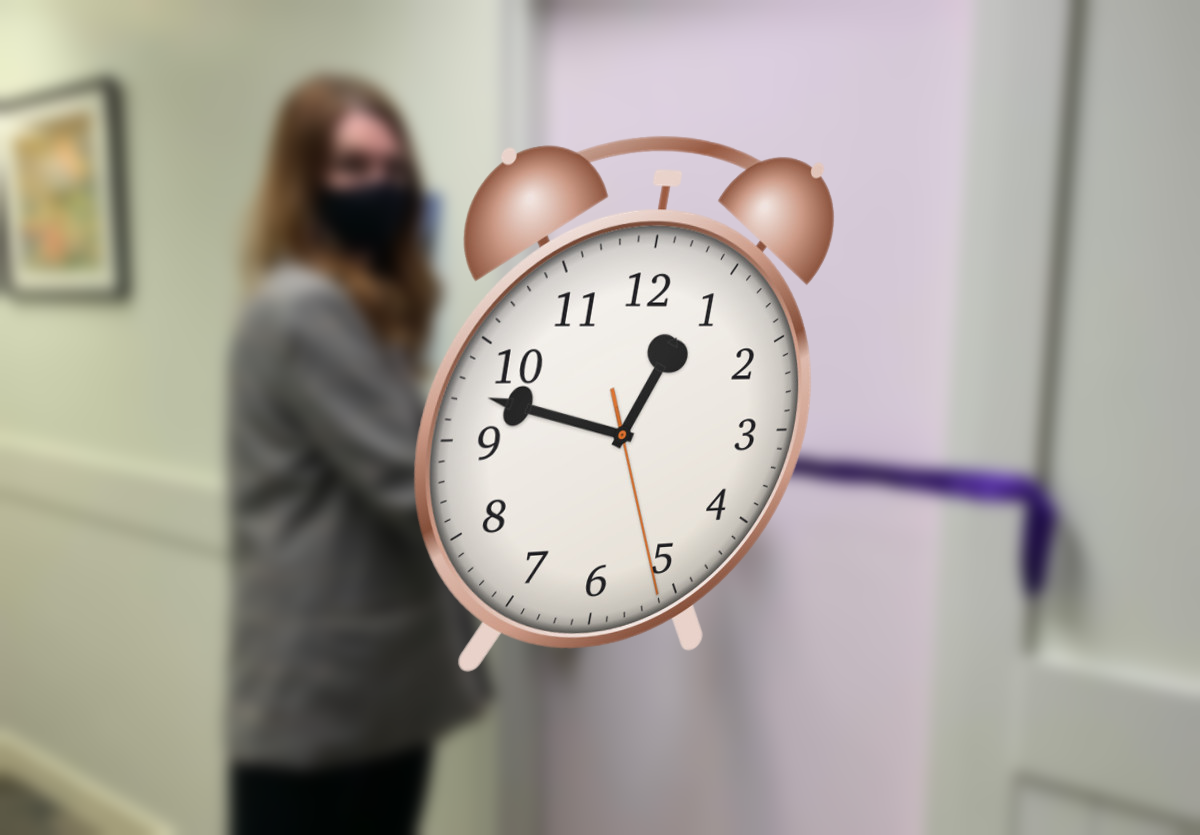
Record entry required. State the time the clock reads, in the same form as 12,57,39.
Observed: 12,47,26
